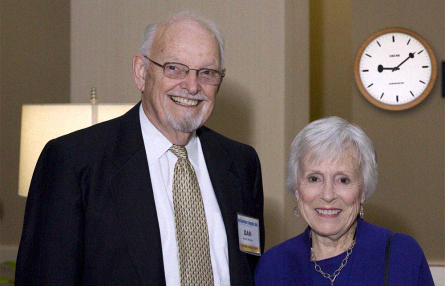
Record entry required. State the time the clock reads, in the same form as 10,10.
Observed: 9,09
